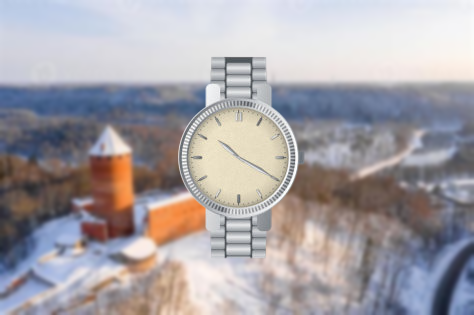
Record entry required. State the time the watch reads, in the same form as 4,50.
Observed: 10,20
